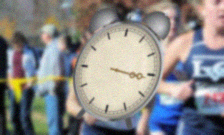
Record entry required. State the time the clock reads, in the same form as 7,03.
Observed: 3,16
